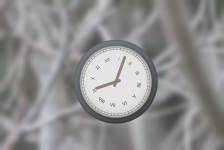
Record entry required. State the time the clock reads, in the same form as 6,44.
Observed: 9,07
